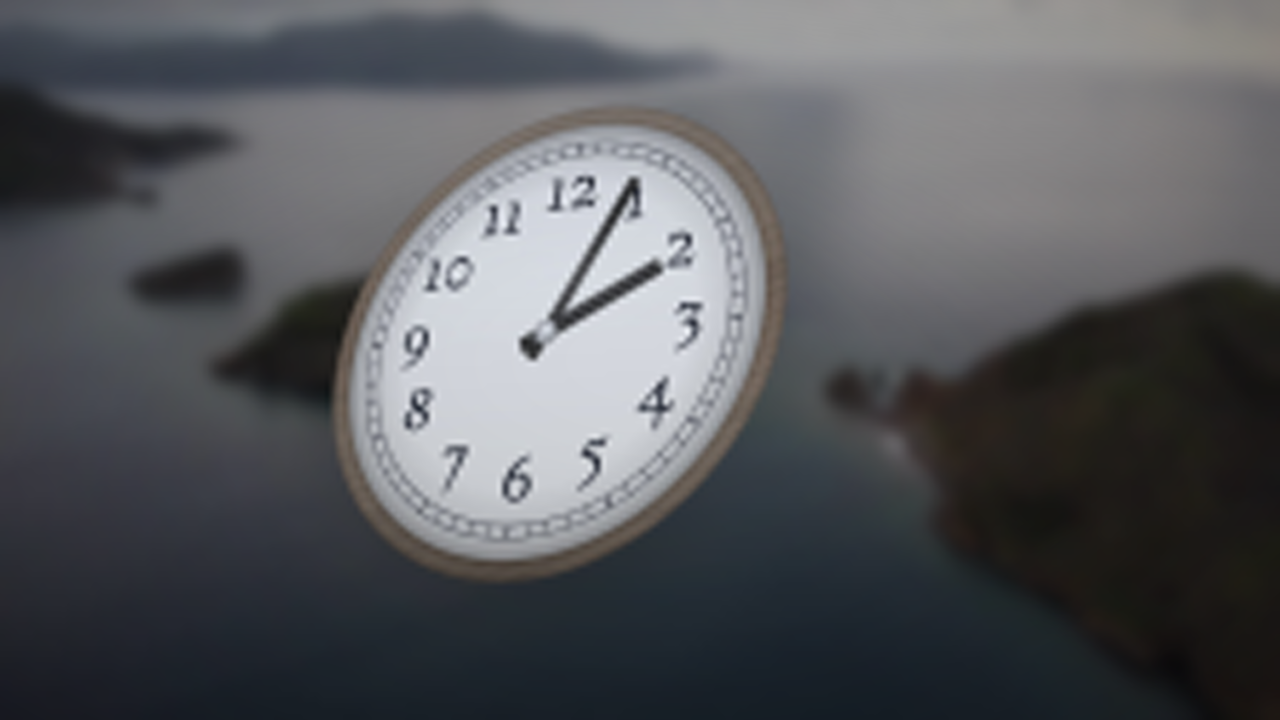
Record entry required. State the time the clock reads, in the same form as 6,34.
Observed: 2,04
